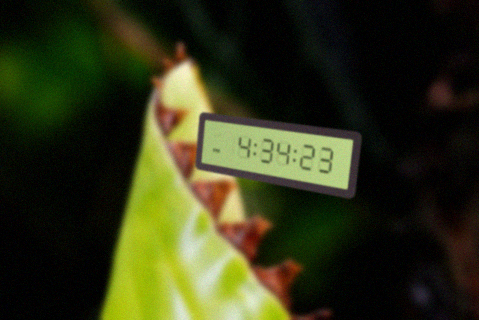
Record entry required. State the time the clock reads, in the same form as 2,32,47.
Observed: 4,34,23
